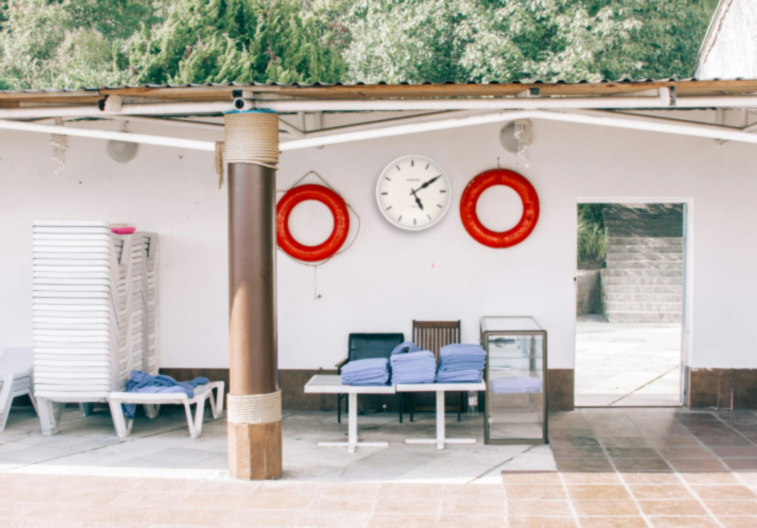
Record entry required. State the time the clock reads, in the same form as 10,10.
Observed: 5,10
